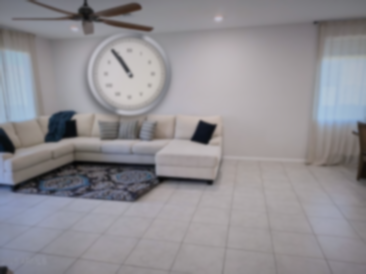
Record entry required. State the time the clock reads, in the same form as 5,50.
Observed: 10,54
